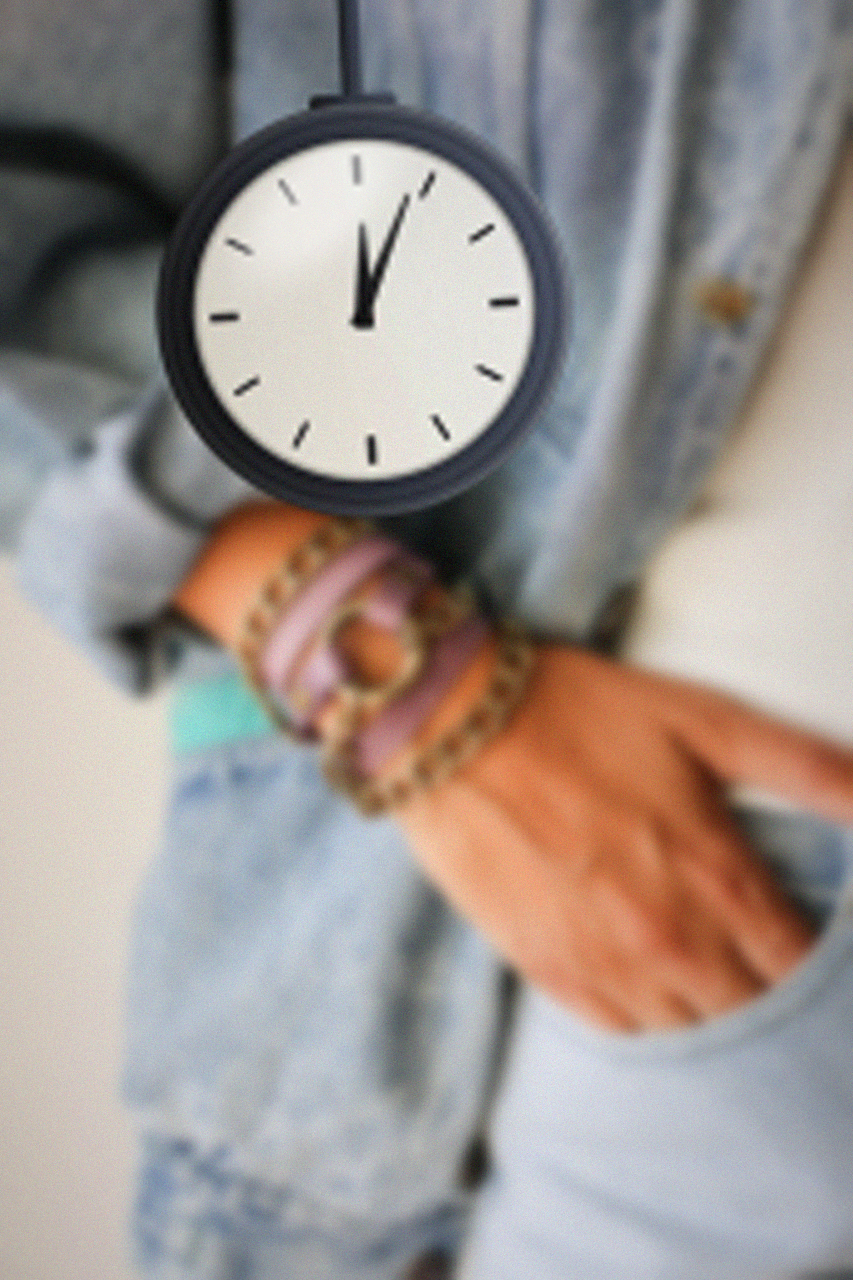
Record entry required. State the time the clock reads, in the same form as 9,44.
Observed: 12,04
